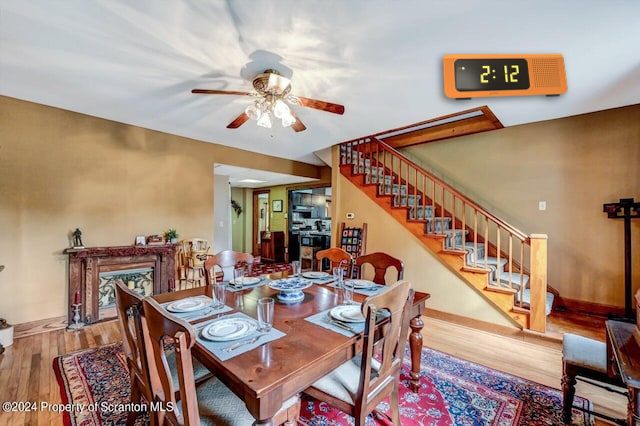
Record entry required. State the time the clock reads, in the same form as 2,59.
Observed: 2,12
